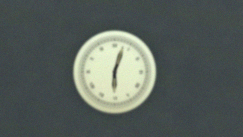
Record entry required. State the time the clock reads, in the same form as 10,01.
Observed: 6,03
